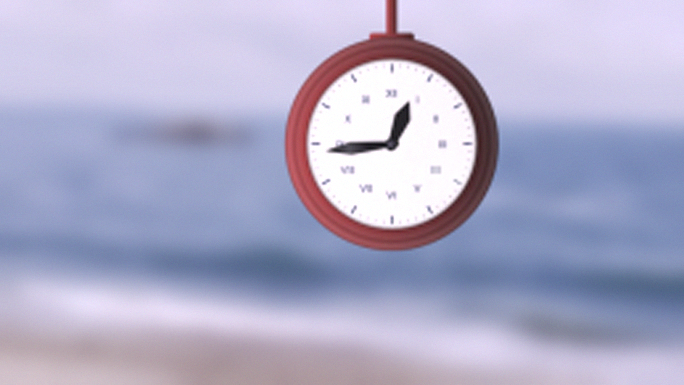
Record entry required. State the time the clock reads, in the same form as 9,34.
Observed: 12,44
